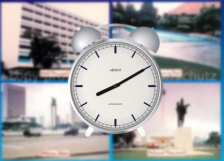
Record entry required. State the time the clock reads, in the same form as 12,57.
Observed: 8,10
